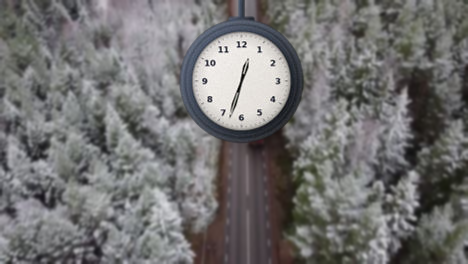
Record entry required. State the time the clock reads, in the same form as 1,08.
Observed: 12,33
